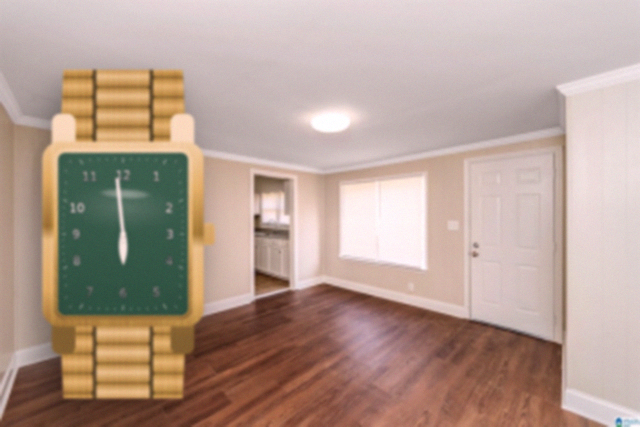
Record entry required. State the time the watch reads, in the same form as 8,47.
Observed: 5,59
